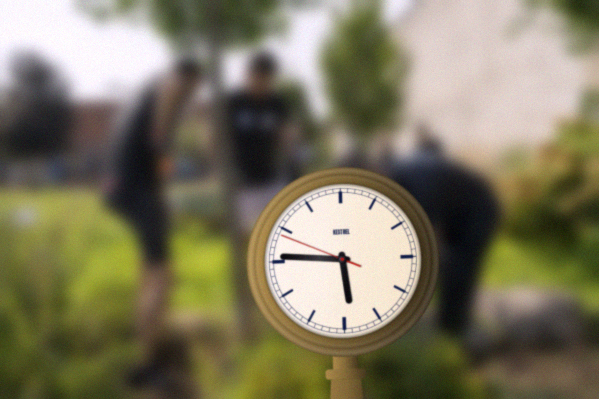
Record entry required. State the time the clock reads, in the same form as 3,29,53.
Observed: 5,45,49
